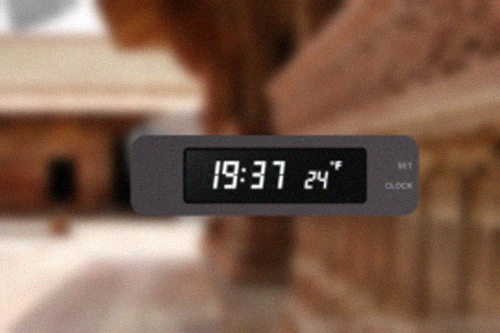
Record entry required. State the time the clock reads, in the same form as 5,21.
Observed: 19,37
